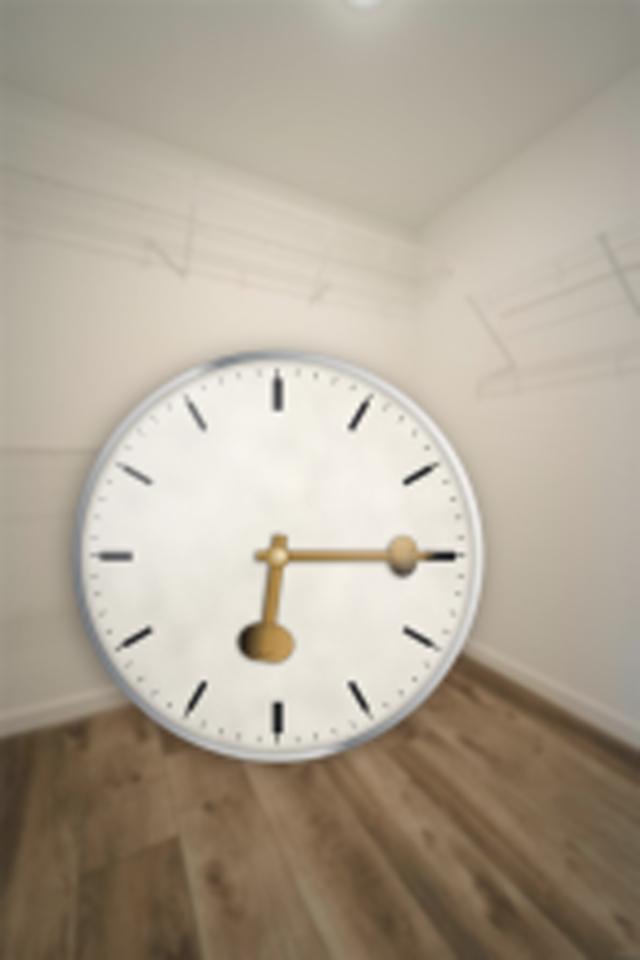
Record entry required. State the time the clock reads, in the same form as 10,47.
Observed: 6,15
